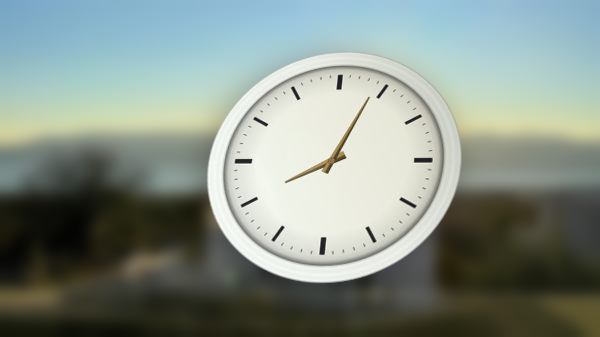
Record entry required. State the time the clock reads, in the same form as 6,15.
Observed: 8,04
